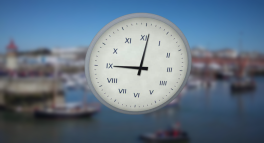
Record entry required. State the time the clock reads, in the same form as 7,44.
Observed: 9,01
